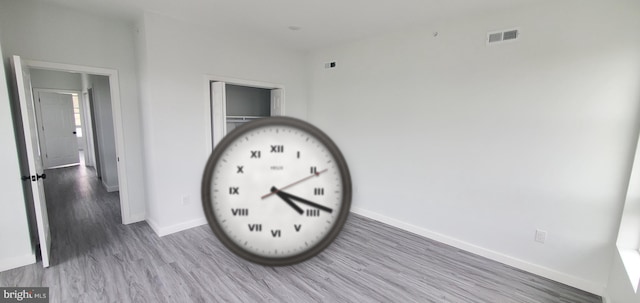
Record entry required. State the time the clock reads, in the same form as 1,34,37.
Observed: 4,18,11
